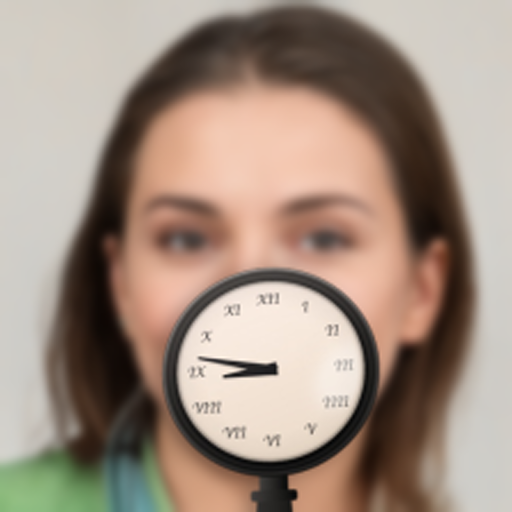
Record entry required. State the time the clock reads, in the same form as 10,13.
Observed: 8,47
